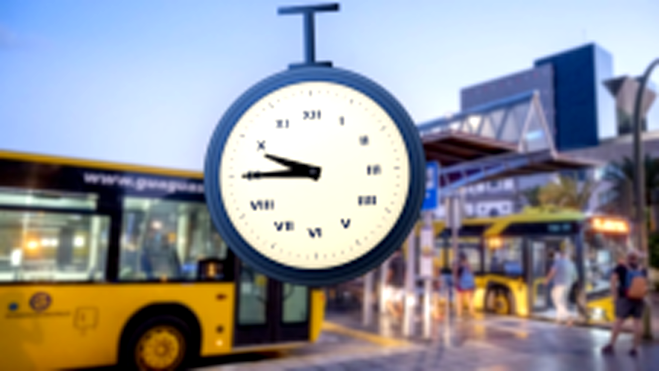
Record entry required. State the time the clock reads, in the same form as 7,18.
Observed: 9,45
